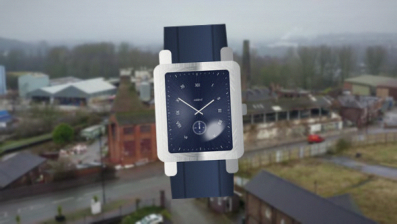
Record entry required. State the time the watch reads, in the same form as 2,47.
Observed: 1,51
